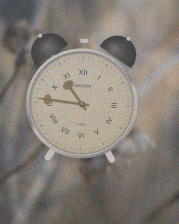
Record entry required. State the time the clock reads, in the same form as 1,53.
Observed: 10,46
